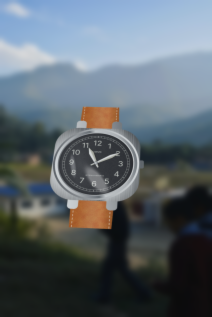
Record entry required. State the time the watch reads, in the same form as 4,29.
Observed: 11,10
